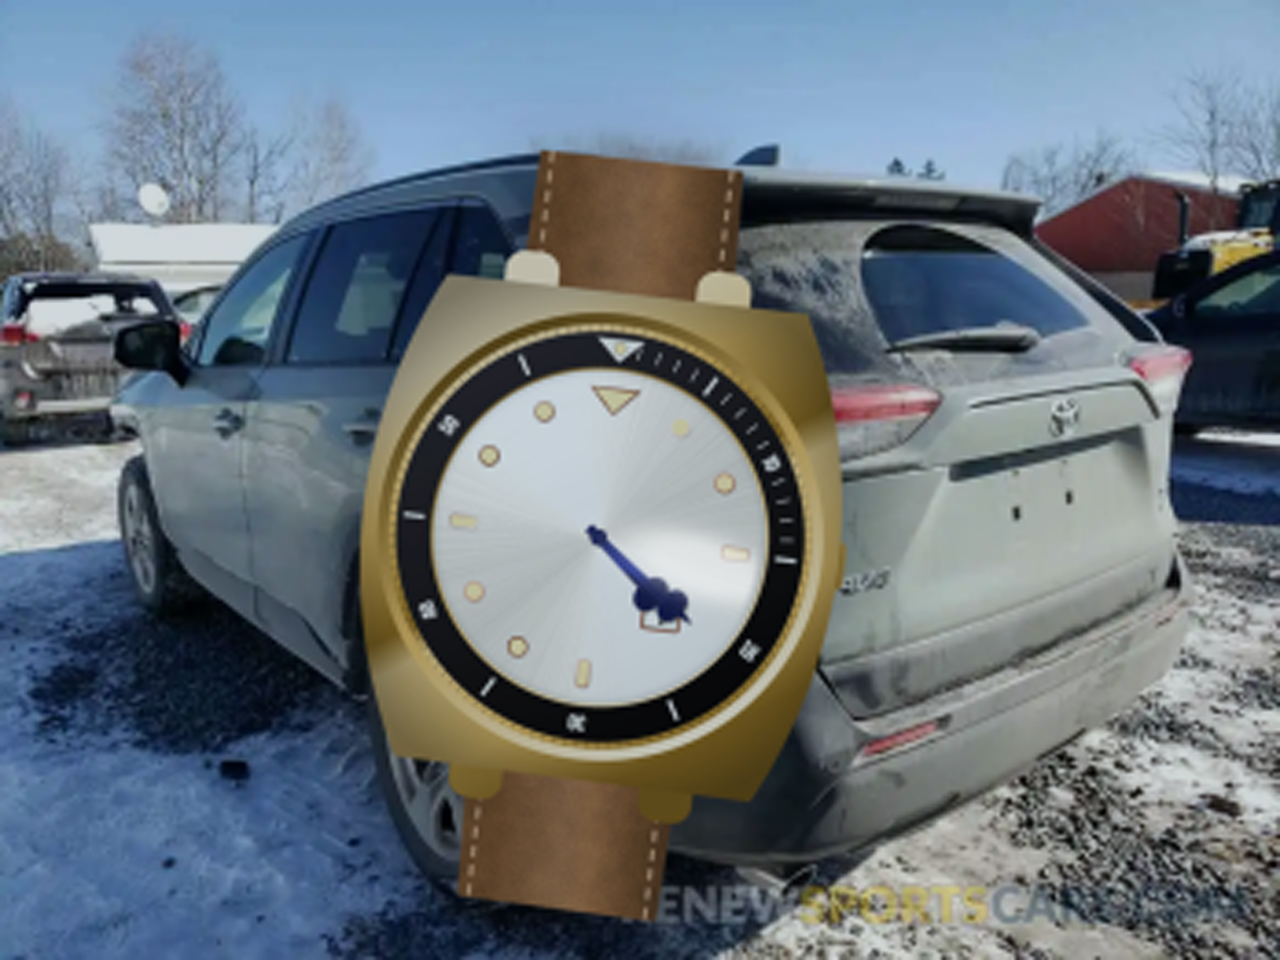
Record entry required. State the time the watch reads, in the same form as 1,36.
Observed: 4,21
